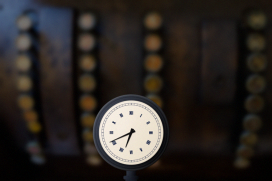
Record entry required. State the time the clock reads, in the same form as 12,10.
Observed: 6,41
